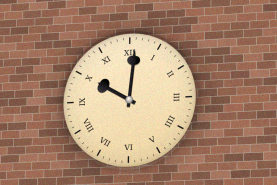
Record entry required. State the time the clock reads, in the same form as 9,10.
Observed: 10,01
